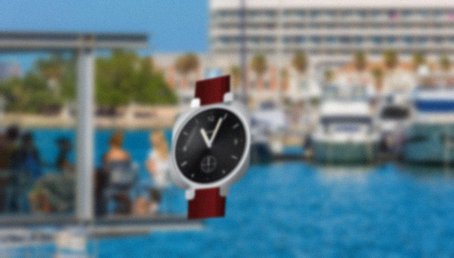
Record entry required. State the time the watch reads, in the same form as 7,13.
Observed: 11,04
